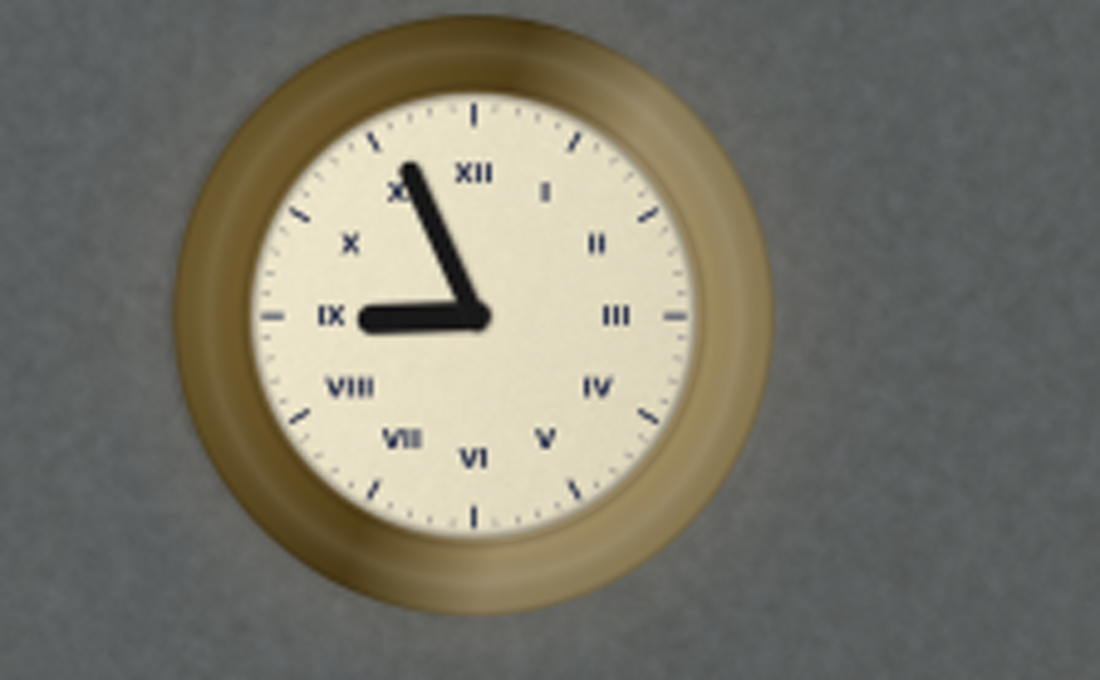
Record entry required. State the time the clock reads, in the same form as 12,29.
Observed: 8,56
